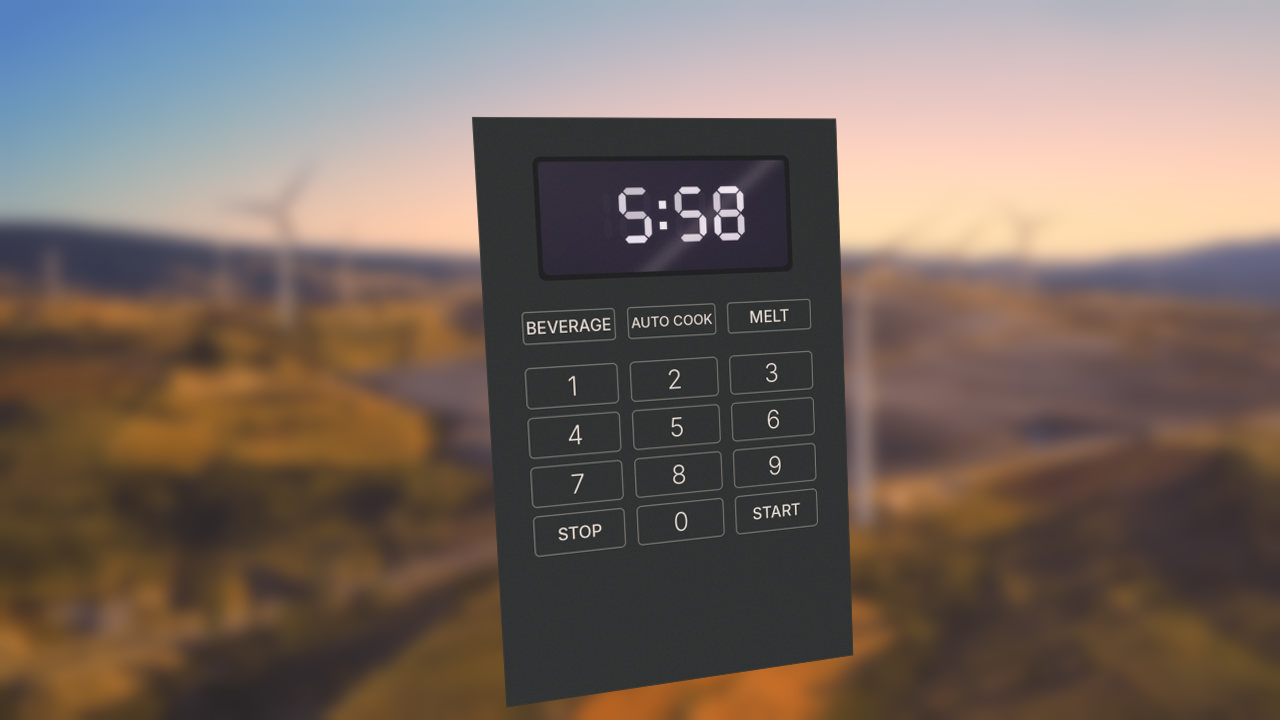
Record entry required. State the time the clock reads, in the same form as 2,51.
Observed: 5,58
